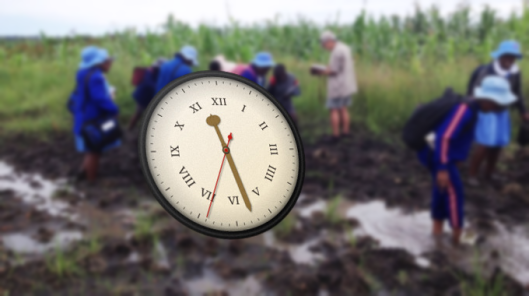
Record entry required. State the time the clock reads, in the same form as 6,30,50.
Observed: 11,27,34
